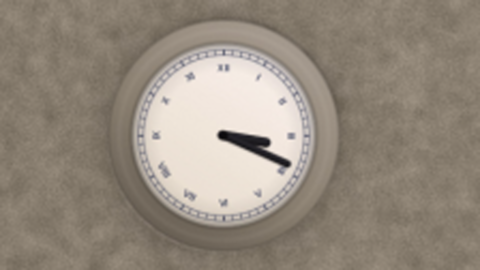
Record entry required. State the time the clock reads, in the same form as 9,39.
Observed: 3,19
